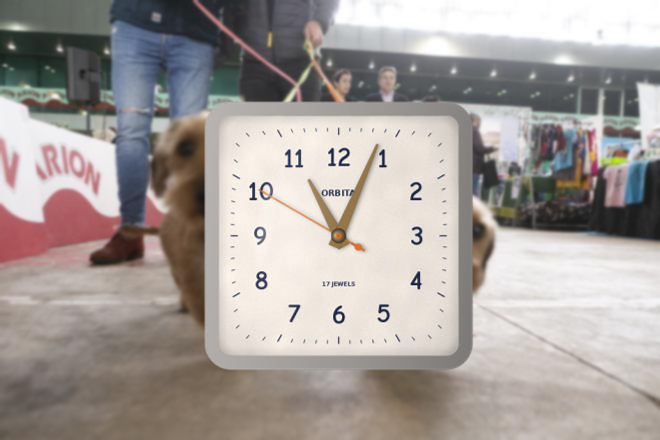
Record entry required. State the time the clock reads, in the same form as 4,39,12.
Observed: 11,03,50
